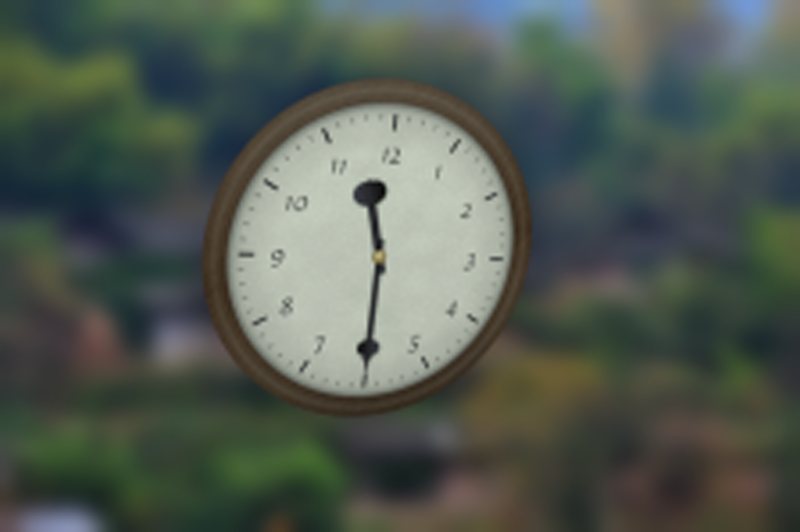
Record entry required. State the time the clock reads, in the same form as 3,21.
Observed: 11,30
